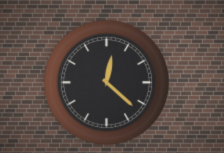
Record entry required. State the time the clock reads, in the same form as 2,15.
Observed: 12,22
